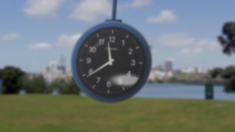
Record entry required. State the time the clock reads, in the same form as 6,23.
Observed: 11,39
